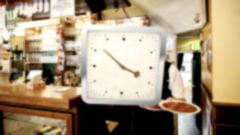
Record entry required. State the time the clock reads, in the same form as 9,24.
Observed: 3,52
